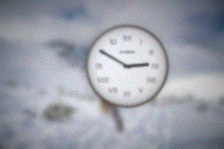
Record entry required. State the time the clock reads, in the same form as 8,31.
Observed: 2,50
